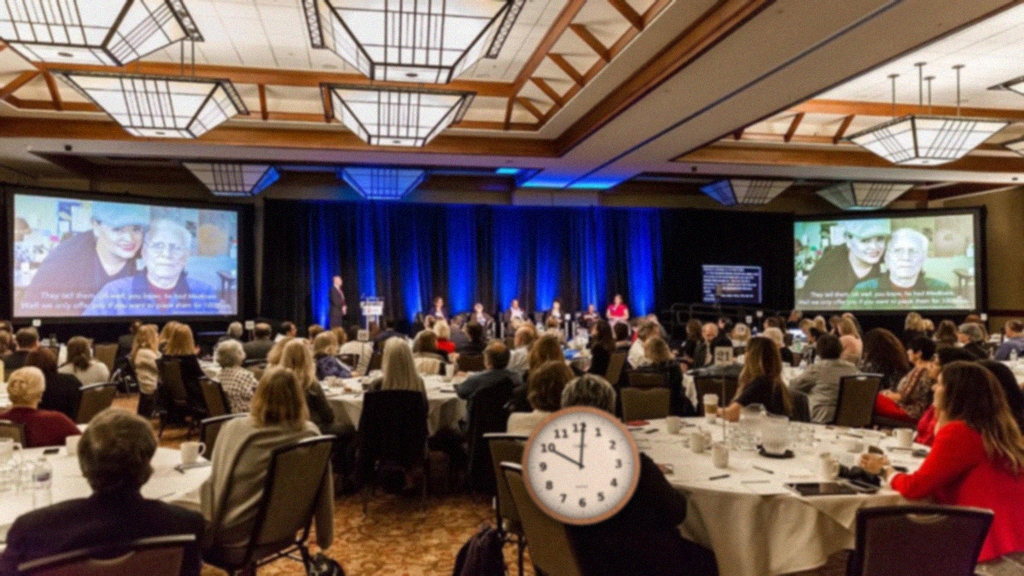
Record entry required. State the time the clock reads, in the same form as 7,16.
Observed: 10,01
